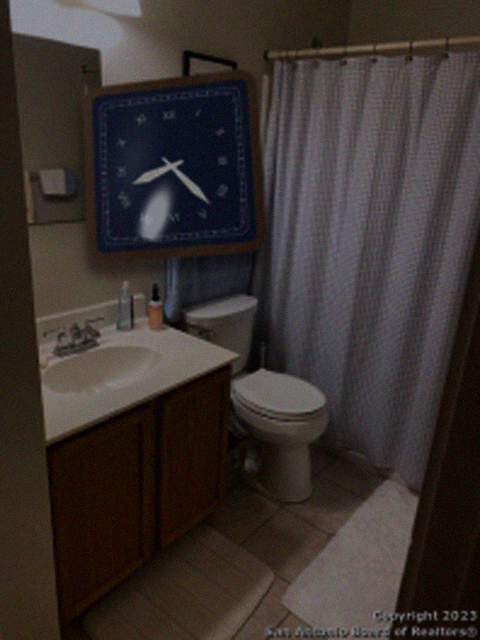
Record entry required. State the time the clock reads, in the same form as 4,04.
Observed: 8,23
